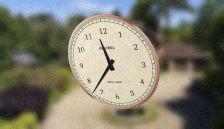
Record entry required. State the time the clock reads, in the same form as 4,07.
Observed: 11,37
